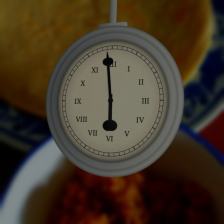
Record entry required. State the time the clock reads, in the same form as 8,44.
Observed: 5,59
